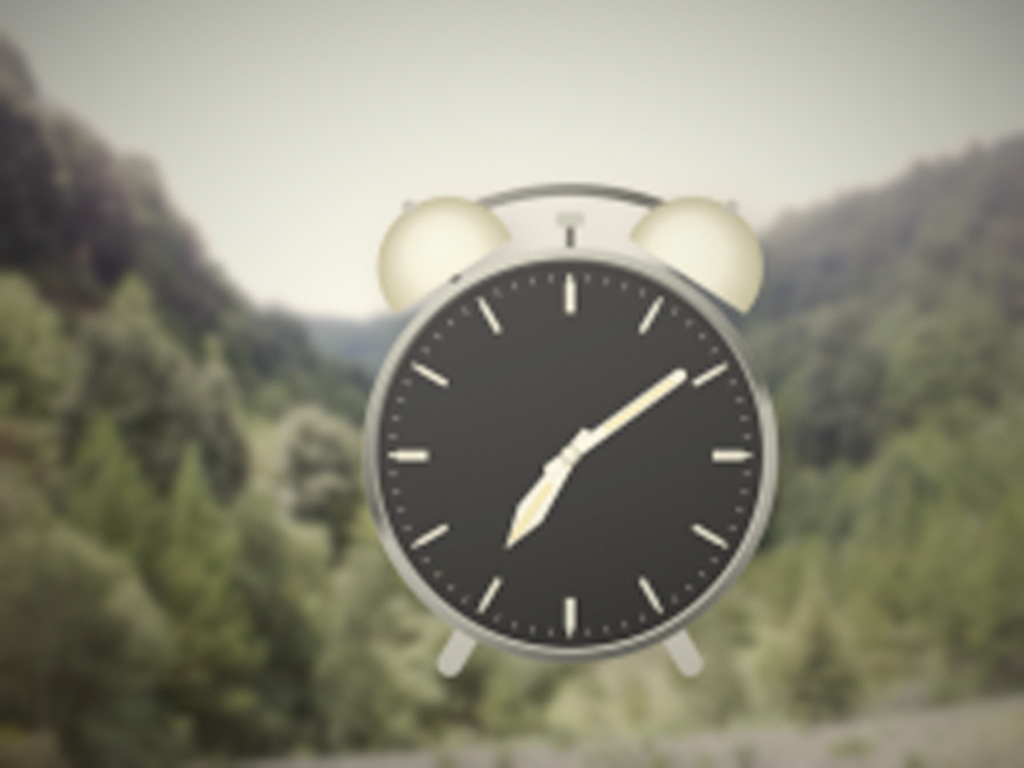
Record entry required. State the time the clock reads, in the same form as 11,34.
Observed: 7,09
